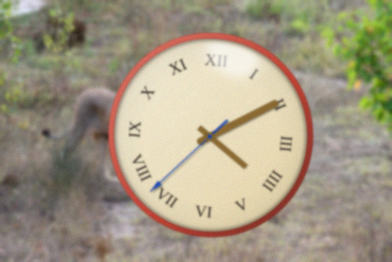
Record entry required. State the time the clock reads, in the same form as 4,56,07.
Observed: 4,09,37
